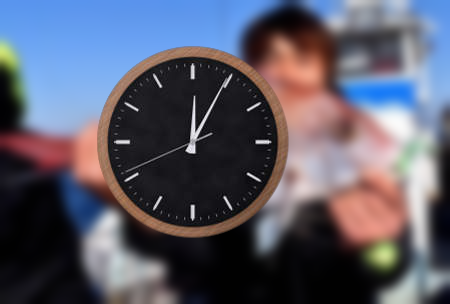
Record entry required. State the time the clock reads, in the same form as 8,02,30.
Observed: 12,04,41
